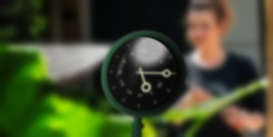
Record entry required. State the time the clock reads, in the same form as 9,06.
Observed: 5,15
